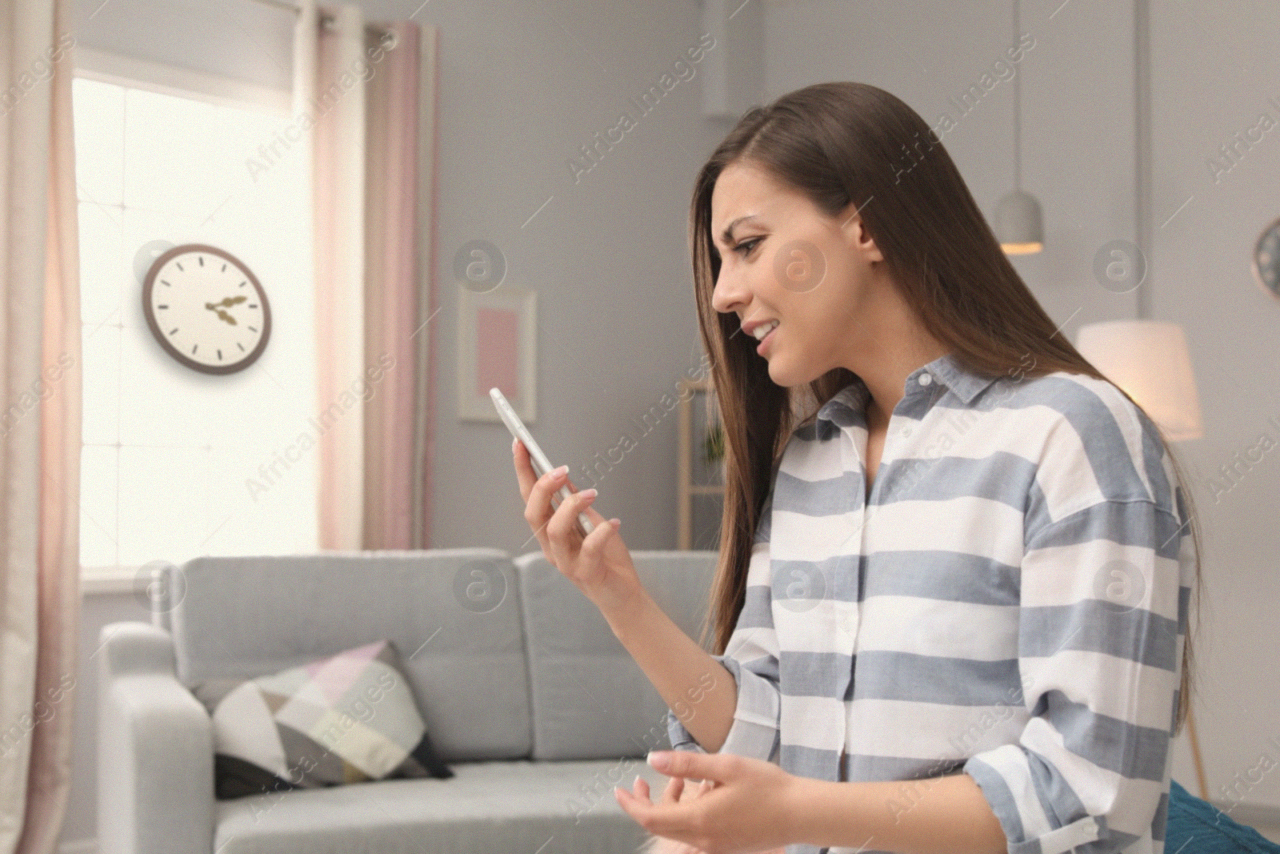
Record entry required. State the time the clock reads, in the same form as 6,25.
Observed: 4,13
